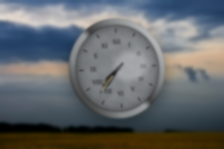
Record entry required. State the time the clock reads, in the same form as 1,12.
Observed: 7,37
